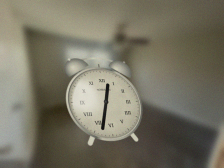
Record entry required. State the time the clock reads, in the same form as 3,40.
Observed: 12,33
